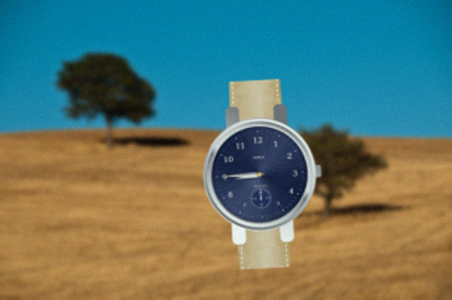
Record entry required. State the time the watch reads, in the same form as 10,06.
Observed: 8,45
